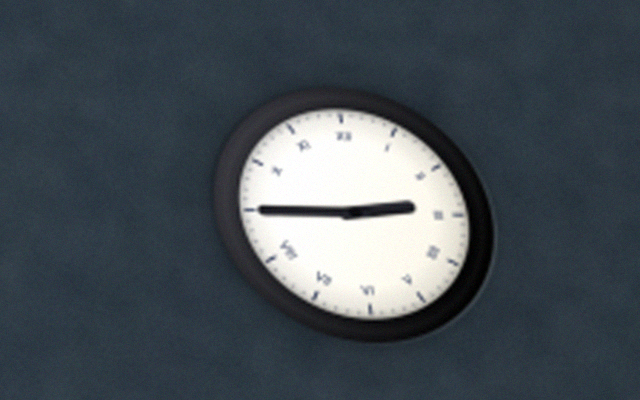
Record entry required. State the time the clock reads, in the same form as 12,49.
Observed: 2,45
